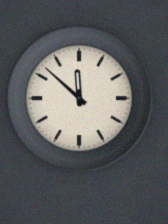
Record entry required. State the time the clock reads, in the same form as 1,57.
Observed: 11,52
